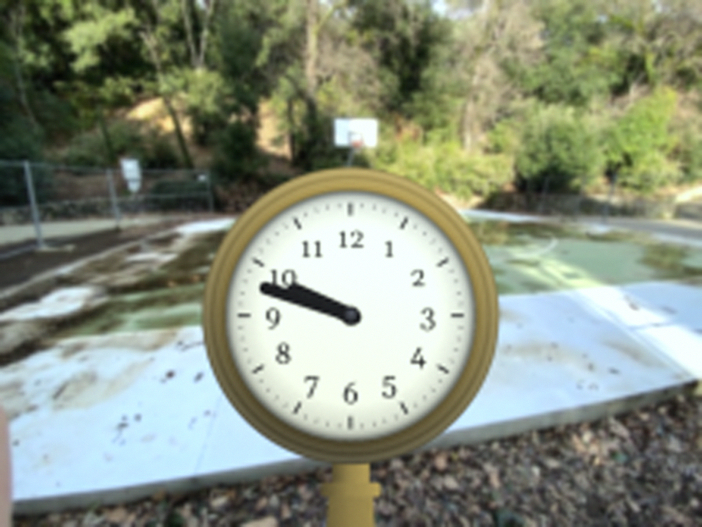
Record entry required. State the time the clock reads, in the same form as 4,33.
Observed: 9,48
